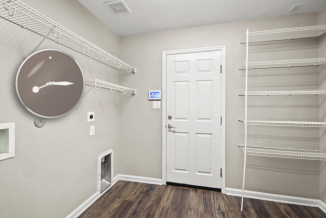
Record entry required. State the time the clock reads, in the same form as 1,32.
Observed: 8,15
